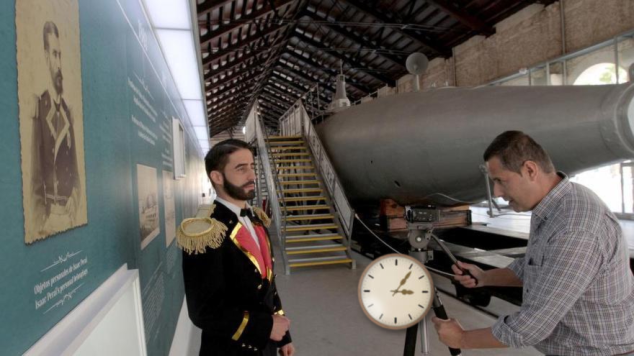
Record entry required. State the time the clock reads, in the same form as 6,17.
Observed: 3,06
